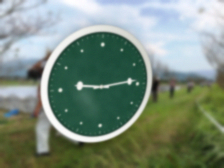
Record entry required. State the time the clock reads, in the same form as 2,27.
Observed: 9,14
